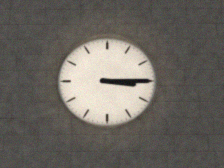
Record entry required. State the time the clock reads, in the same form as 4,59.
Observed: 3,15
